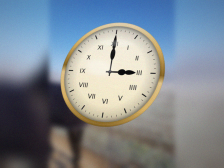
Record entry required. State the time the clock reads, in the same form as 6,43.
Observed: 3,00
